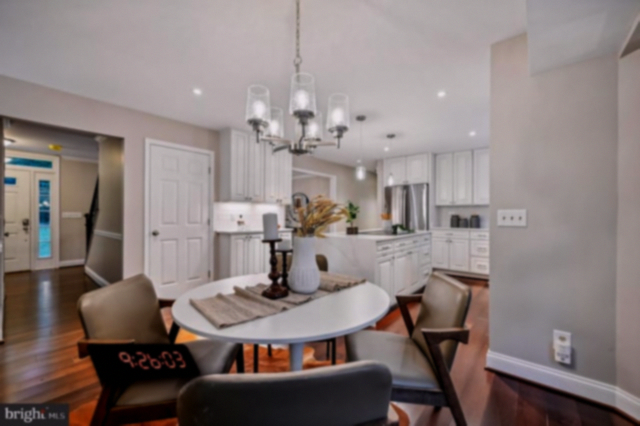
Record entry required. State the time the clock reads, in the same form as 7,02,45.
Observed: 9,26,03
